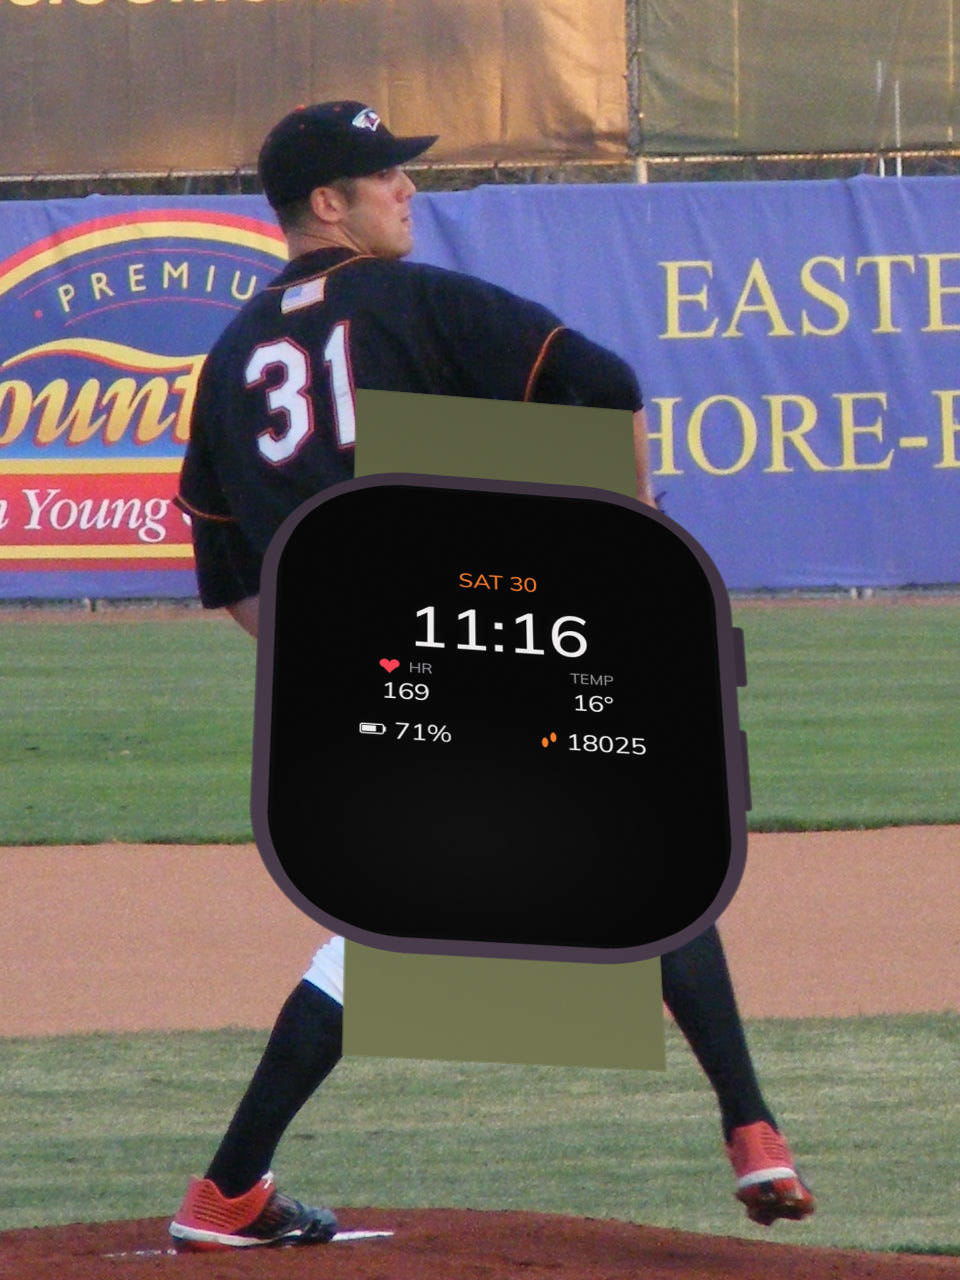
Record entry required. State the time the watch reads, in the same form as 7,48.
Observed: 11,16
